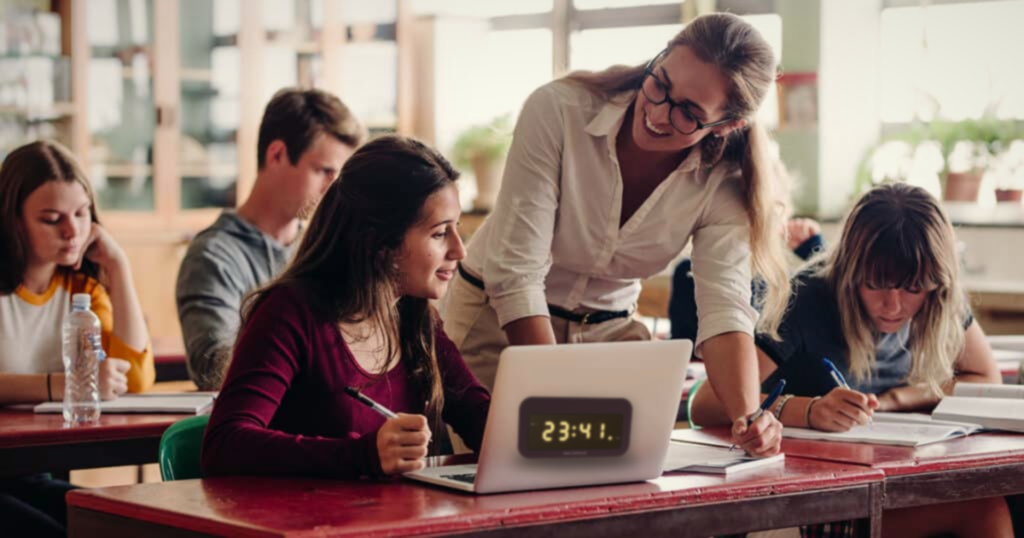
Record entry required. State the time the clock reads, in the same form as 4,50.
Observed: 23,41
